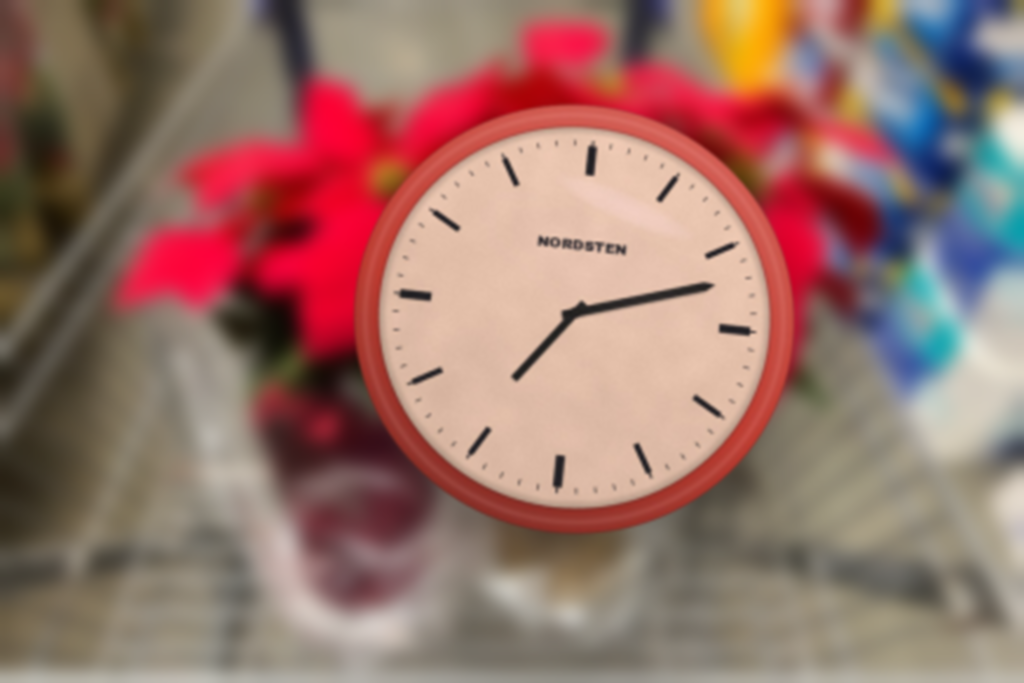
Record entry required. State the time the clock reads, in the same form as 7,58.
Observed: 7,12
